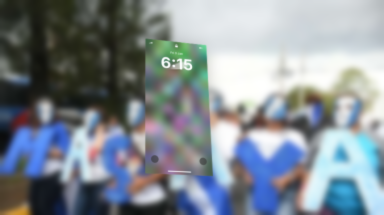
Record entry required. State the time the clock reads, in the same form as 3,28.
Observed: 6,15
